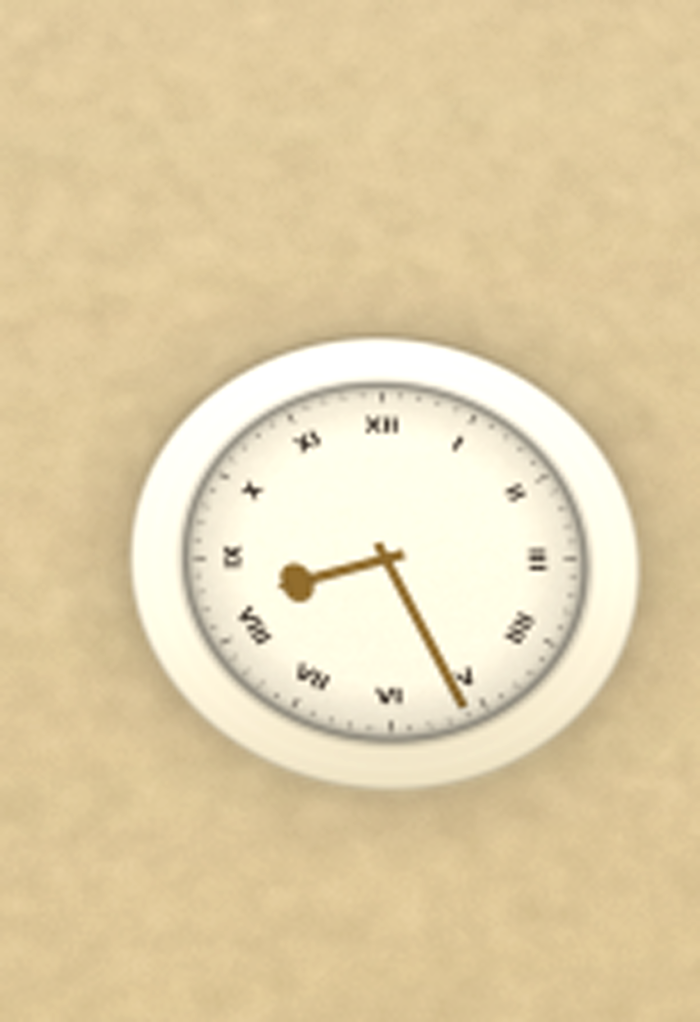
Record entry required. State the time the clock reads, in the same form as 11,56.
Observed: 8,26
